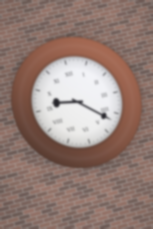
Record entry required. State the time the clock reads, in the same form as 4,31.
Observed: 9,22
